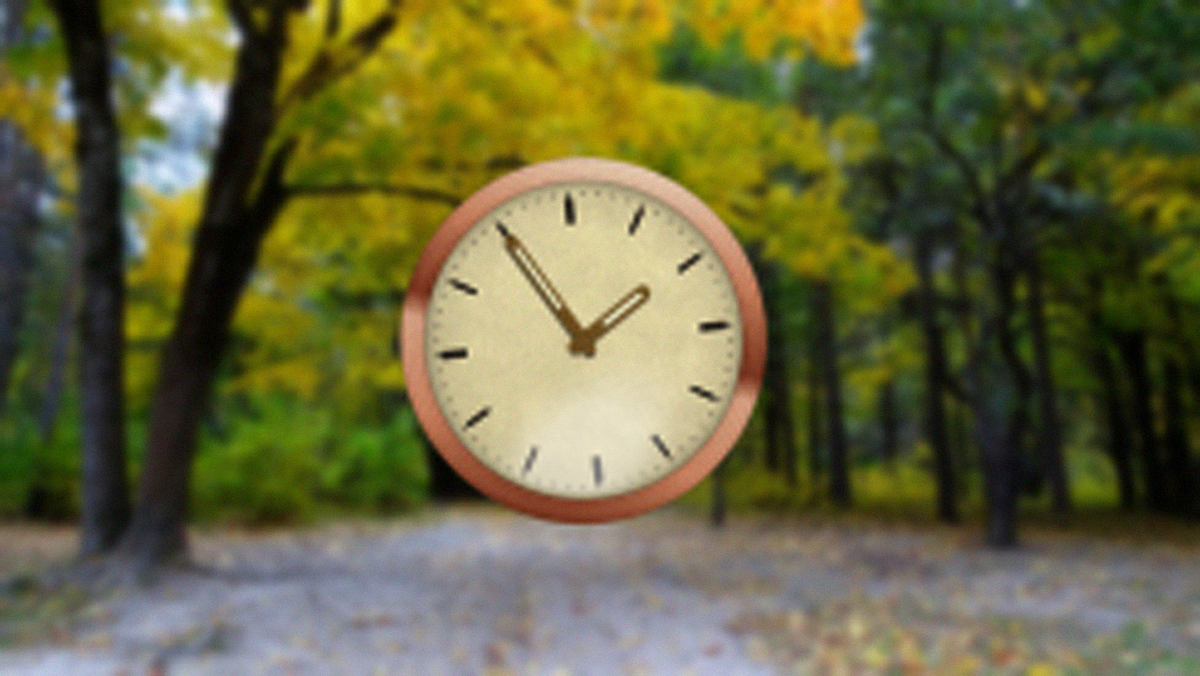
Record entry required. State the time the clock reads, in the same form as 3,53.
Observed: 1,55
